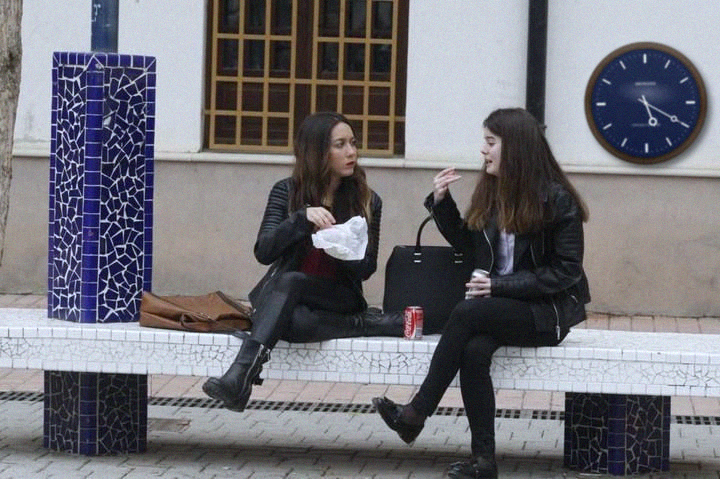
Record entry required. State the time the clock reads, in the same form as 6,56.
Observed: 5,20
